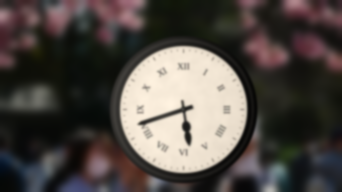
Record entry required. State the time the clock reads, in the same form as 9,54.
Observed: 5,42
